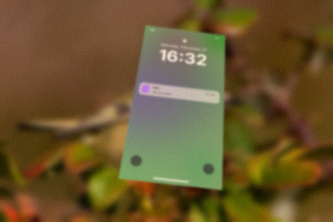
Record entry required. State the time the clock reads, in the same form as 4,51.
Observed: 16,32
